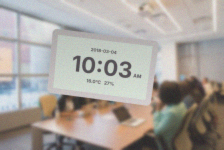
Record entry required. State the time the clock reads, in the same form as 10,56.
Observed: 10,03
